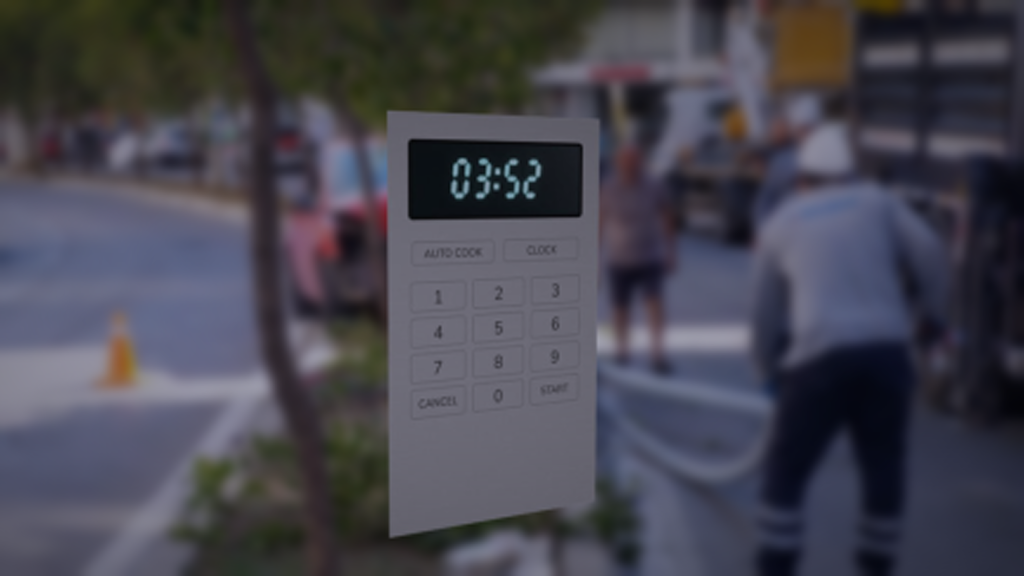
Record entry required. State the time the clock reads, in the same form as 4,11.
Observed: 3,52
